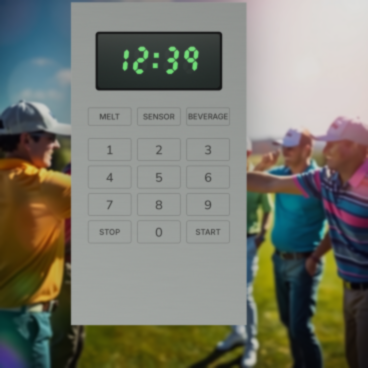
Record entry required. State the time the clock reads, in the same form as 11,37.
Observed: 12,39
